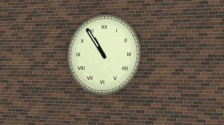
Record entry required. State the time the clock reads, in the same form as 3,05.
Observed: 10,54
